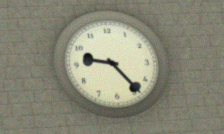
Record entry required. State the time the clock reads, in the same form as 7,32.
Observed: 9,24
